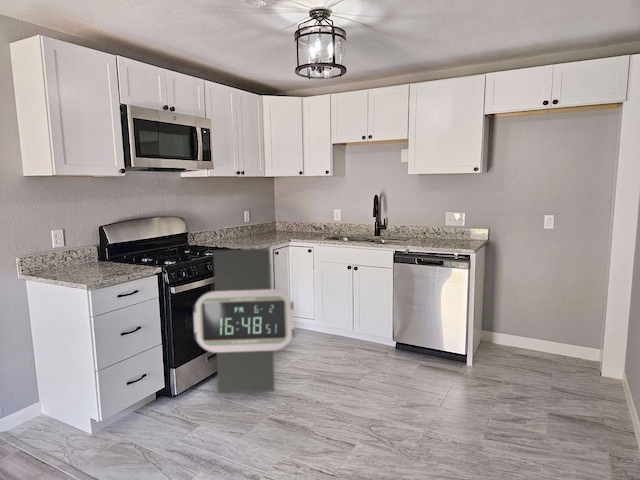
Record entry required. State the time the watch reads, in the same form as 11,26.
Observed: 16,48
